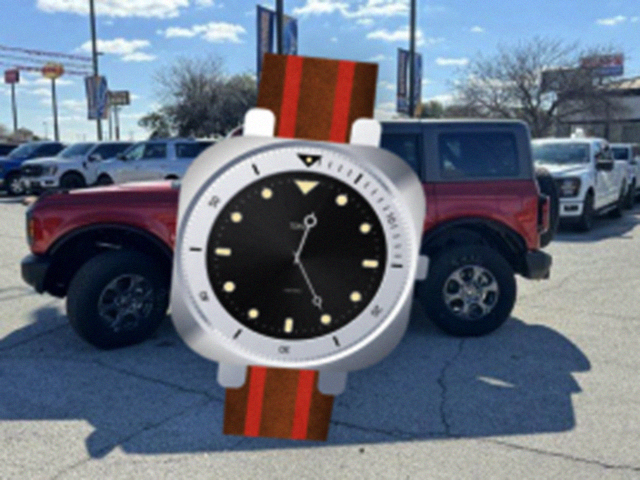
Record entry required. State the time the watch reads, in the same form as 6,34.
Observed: 12,25
